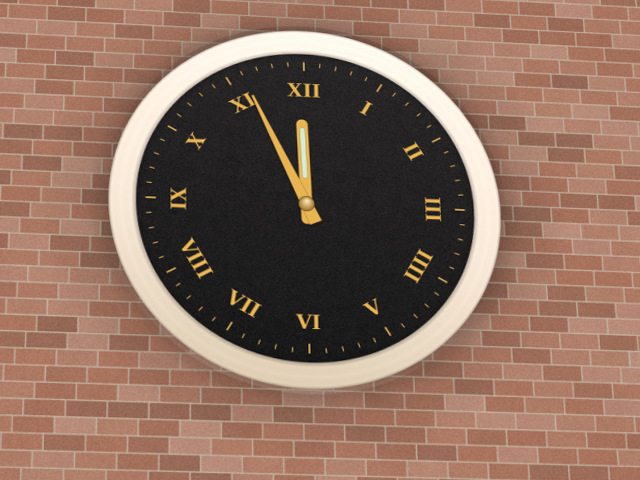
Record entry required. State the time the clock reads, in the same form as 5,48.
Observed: 11,56
